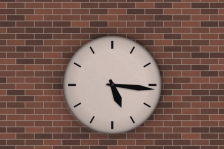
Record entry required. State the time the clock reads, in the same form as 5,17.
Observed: 5,16
